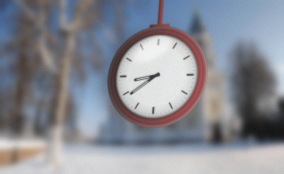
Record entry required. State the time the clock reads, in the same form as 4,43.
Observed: 8,39
